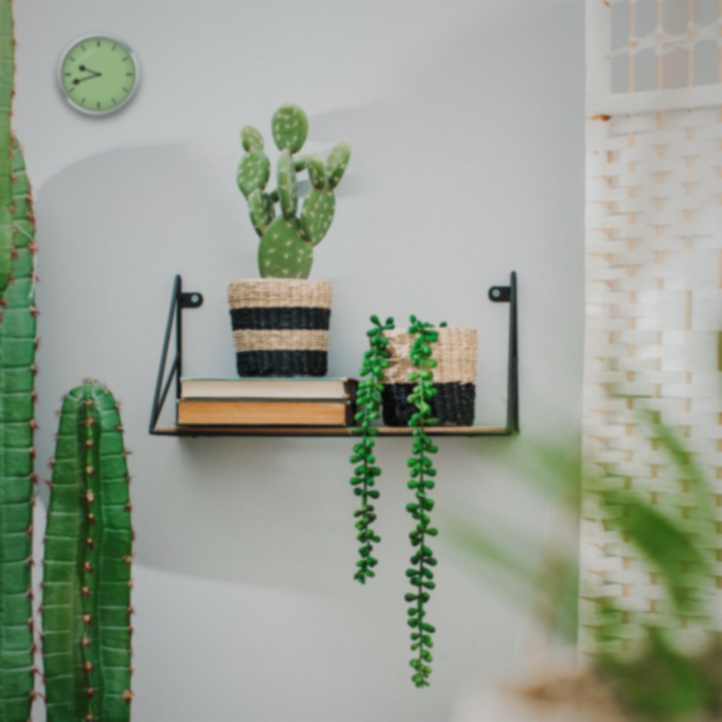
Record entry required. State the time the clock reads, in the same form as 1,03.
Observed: 9,42
